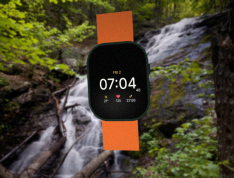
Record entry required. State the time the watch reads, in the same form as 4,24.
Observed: 7,04
